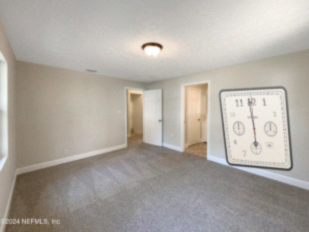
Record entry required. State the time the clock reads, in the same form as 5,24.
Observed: 5,59
